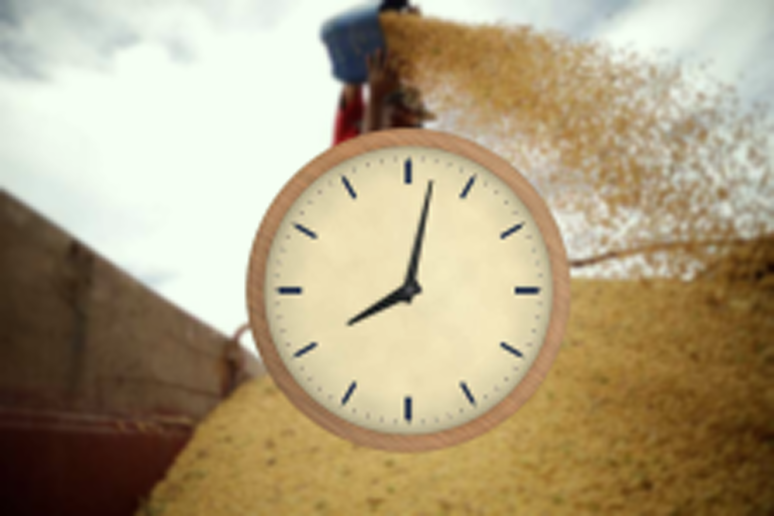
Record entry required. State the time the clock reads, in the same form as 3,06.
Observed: 8,02
